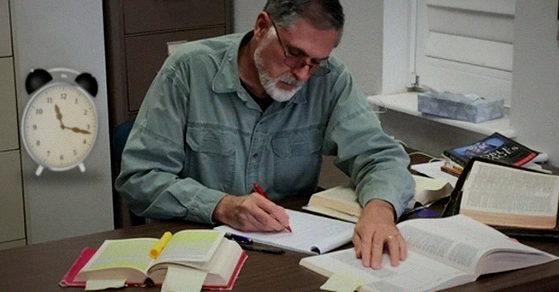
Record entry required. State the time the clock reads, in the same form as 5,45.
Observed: 11,17
